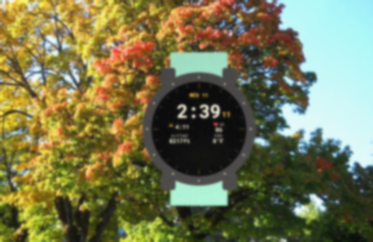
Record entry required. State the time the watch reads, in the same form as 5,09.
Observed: 2,39
